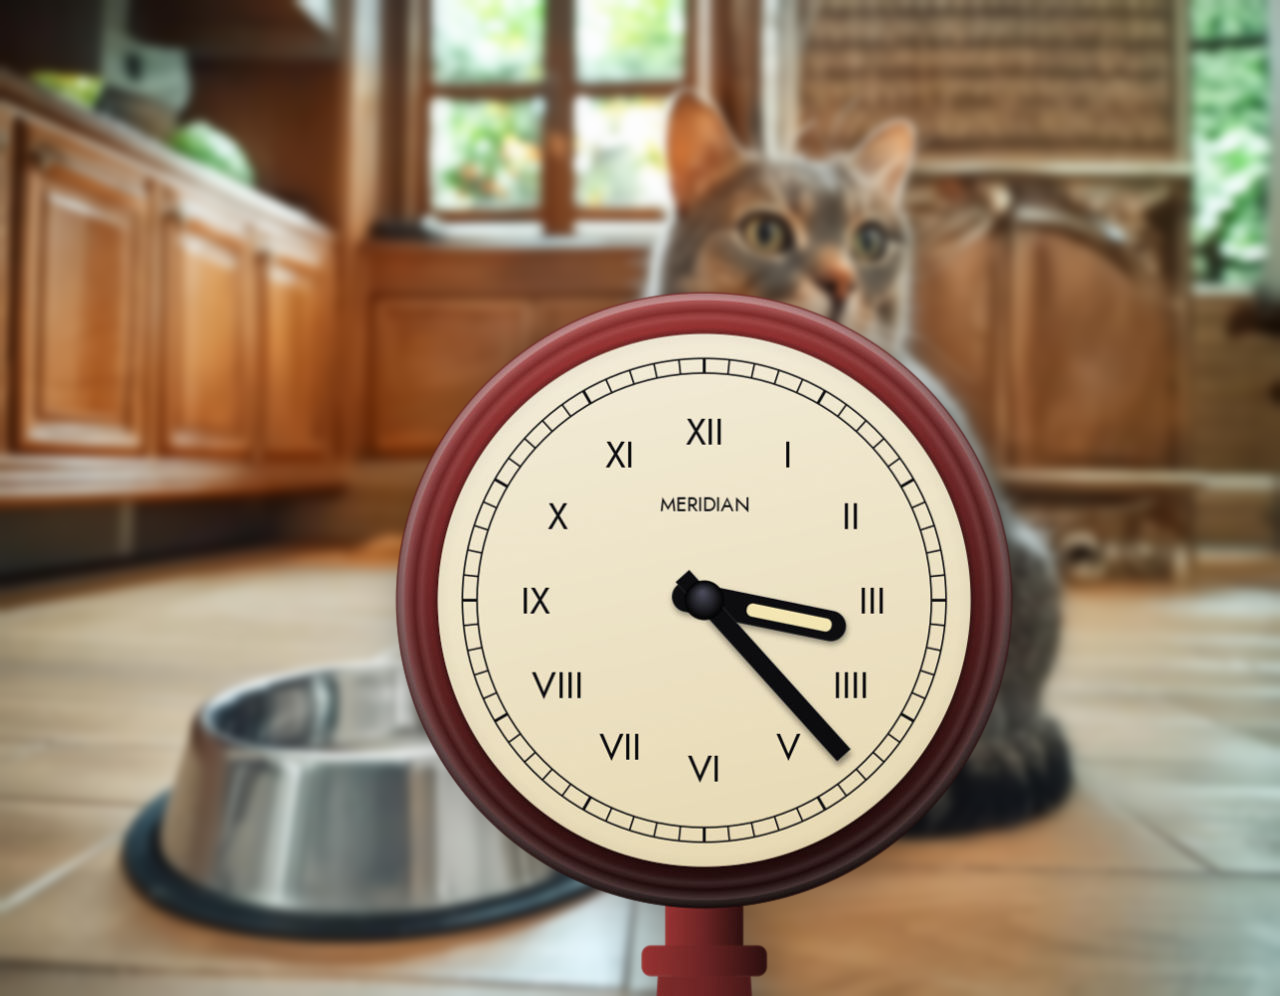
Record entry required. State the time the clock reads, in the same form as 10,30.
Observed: 3,23
